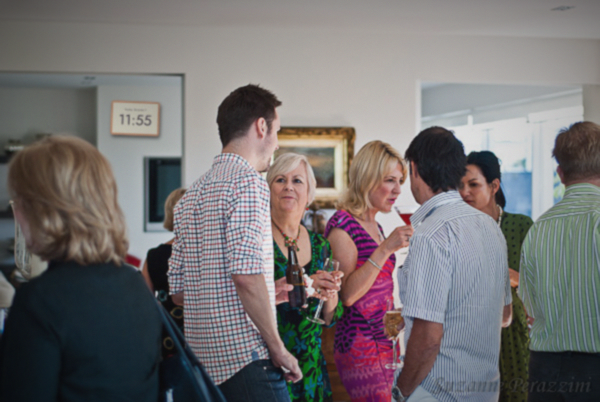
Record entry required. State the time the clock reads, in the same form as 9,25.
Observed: 11,55
